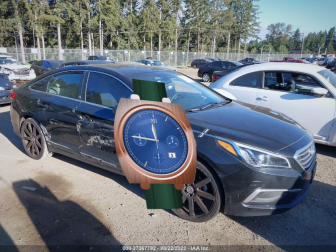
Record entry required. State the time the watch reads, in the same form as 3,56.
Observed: 11,46
